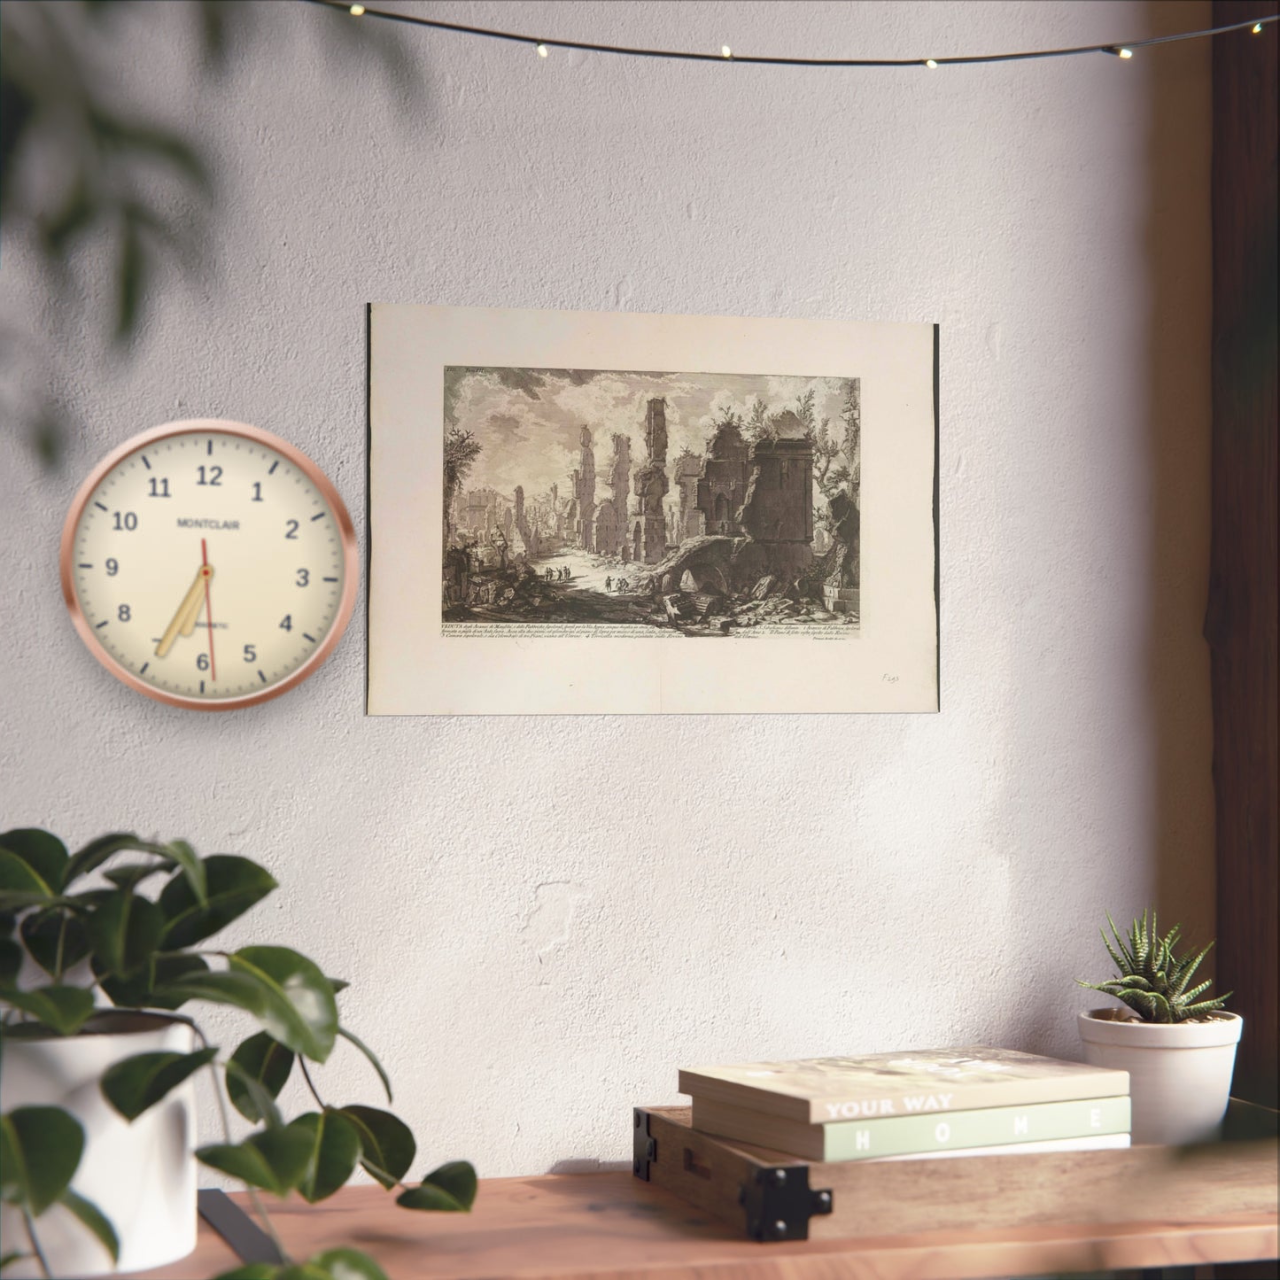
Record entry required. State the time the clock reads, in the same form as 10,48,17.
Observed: 6,34,29
